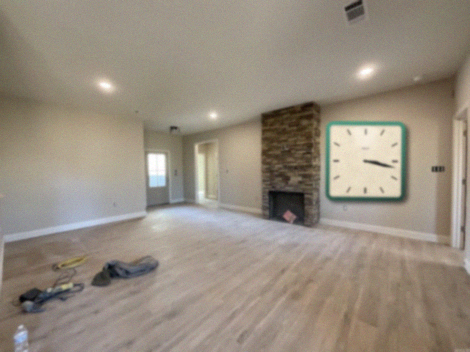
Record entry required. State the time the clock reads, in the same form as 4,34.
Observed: 3,17
